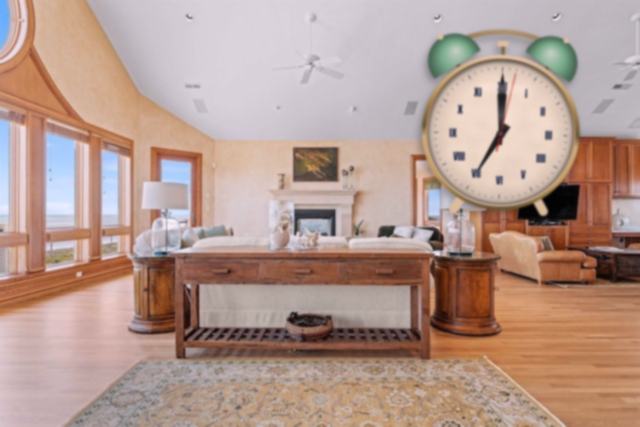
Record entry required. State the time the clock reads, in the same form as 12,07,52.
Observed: 7,00,02
